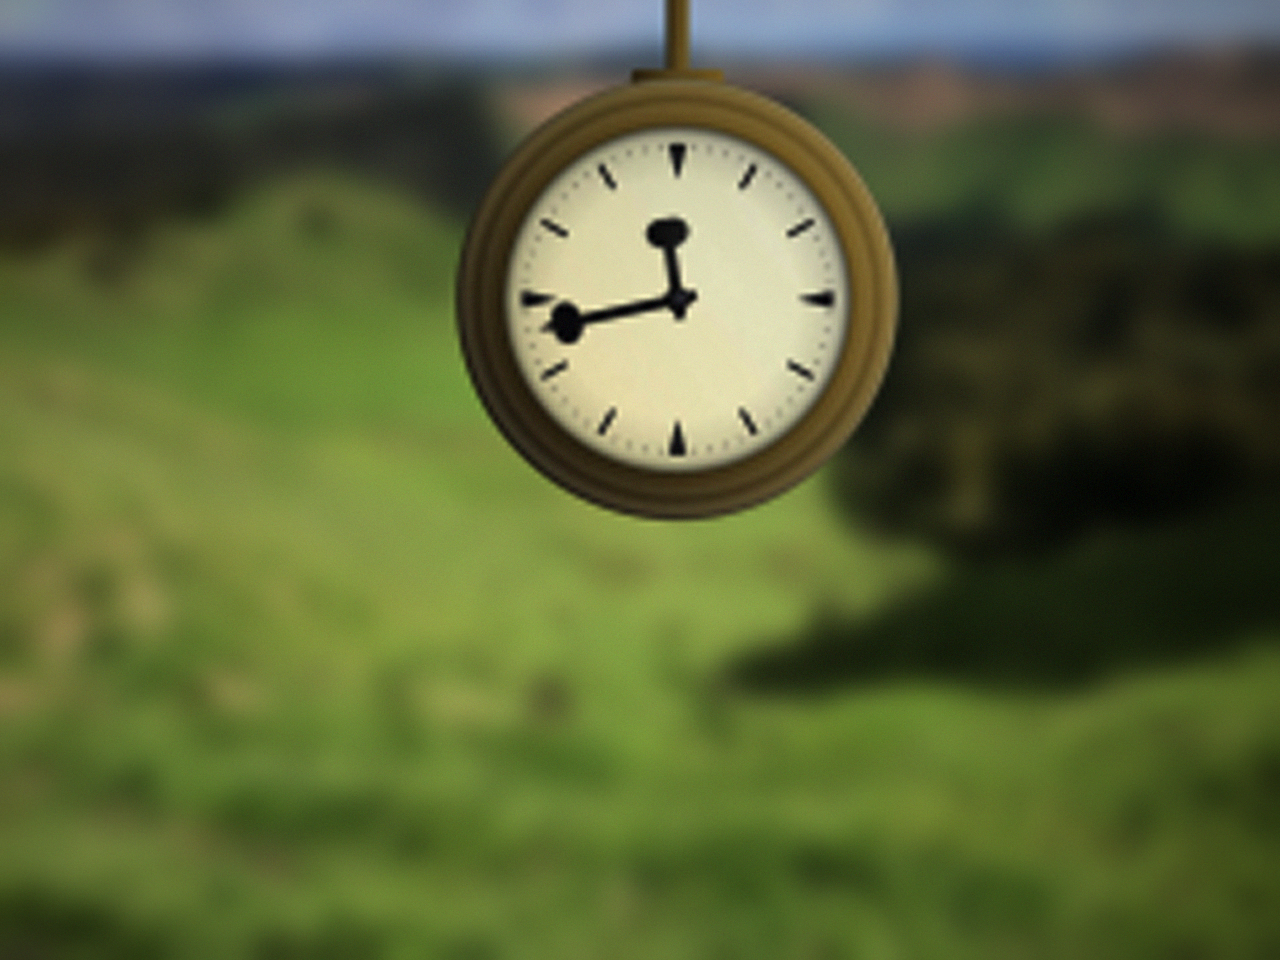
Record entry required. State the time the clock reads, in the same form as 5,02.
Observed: 11,43
